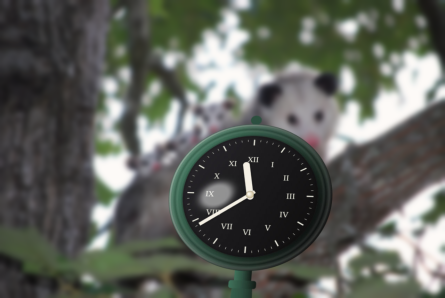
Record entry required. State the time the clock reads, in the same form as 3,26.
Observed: 11,39
